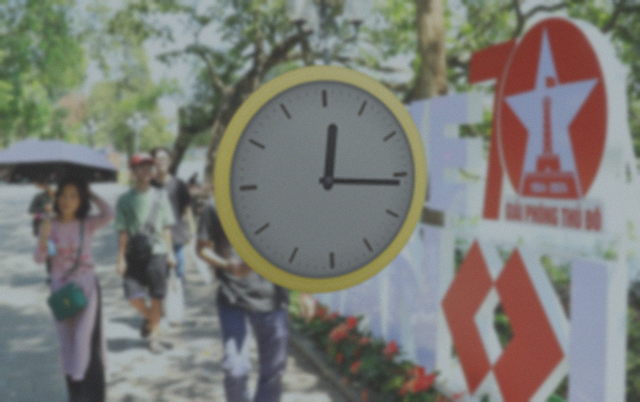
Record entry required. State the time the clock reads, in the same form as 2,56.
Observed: 12,16
